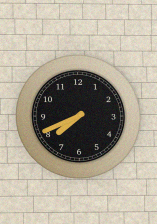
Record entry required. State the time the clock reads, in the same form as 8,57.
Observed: 7,41
